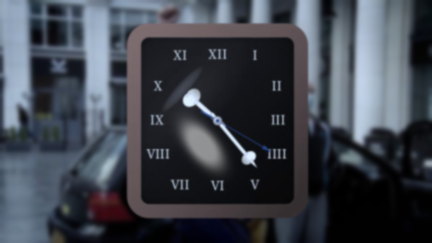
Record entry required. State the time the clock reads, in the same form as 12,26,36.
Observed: 10,23,20
